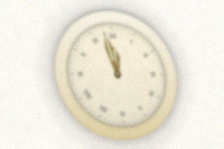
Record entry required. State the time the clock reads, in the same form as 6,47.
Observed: 11,58
